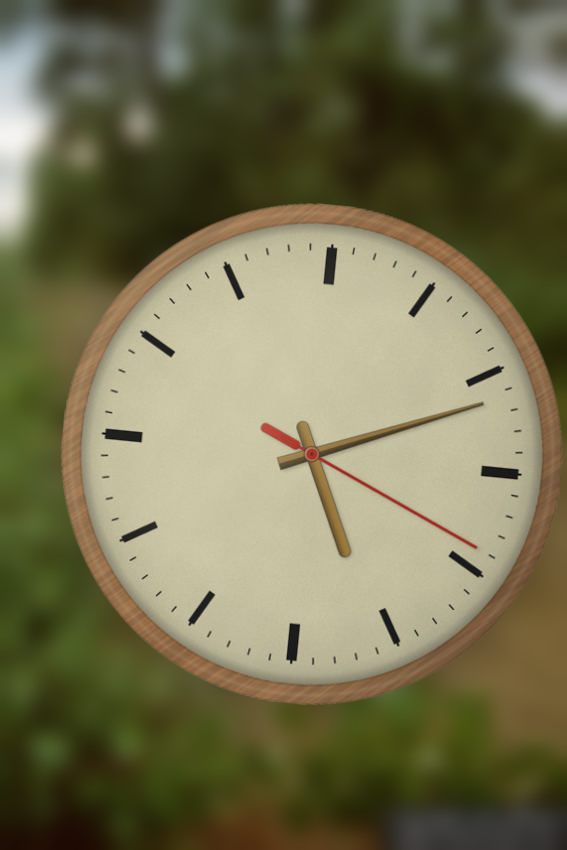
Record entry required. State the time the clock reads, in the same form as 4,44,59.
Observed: 5,11,19
